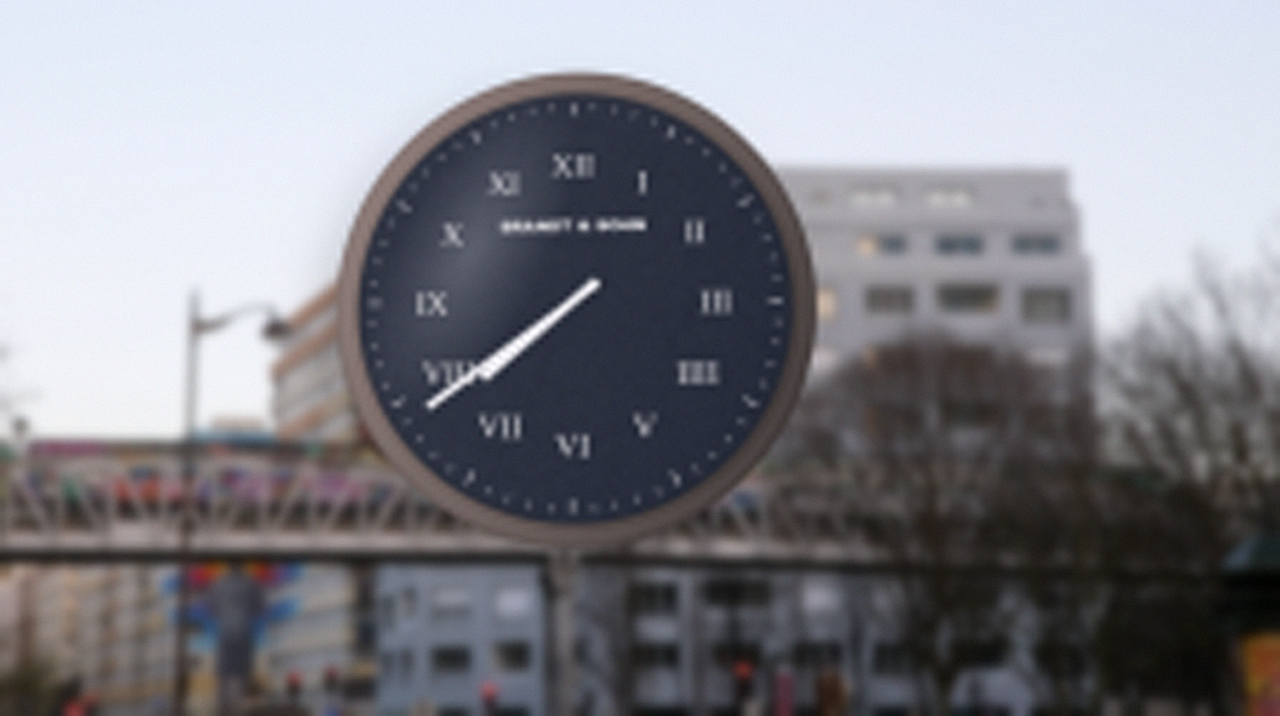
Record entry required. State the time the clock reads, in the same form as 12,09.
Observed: 7,39
